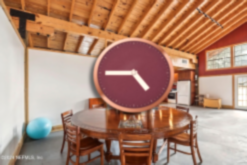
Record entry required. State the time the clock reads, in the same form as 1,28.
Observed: 4,45
